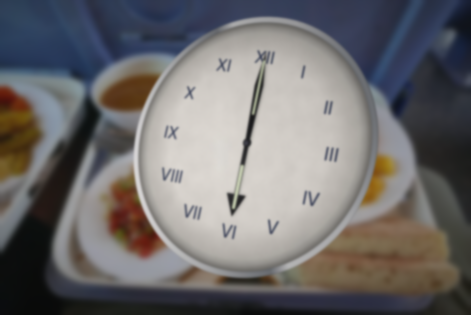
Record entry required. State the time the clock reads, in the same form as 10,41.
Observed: 6,00
